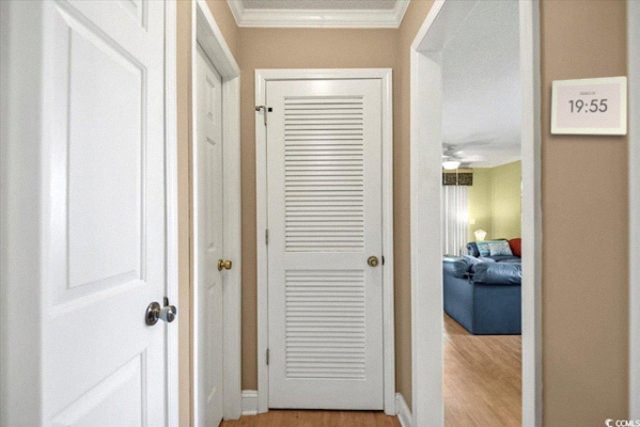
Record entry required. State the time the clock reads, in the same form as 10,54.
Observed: 19,55
